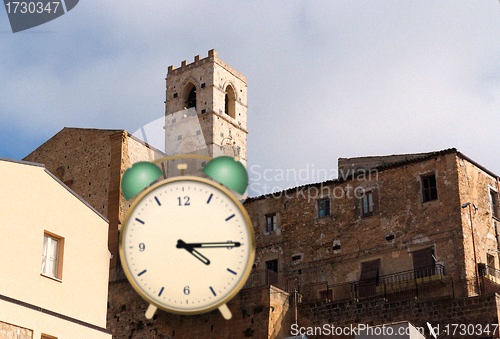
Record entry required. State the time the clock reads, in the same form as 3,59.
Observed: 4,15
